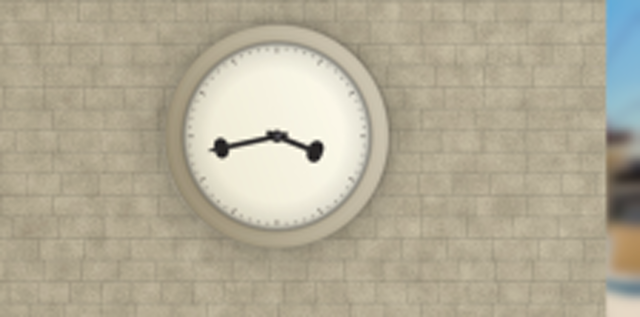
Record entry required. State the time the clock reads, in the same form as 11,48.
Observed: 3,43
